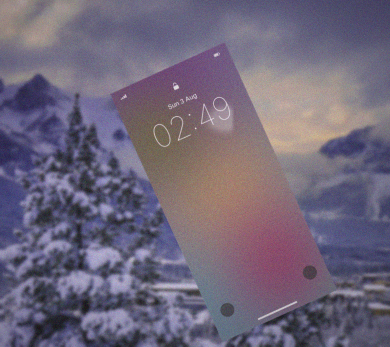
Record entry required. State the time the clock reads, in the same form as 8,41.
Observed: 2,49
